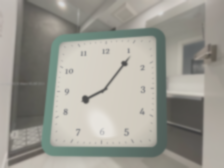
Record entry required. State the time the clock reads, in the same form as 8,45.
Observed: 8,06
